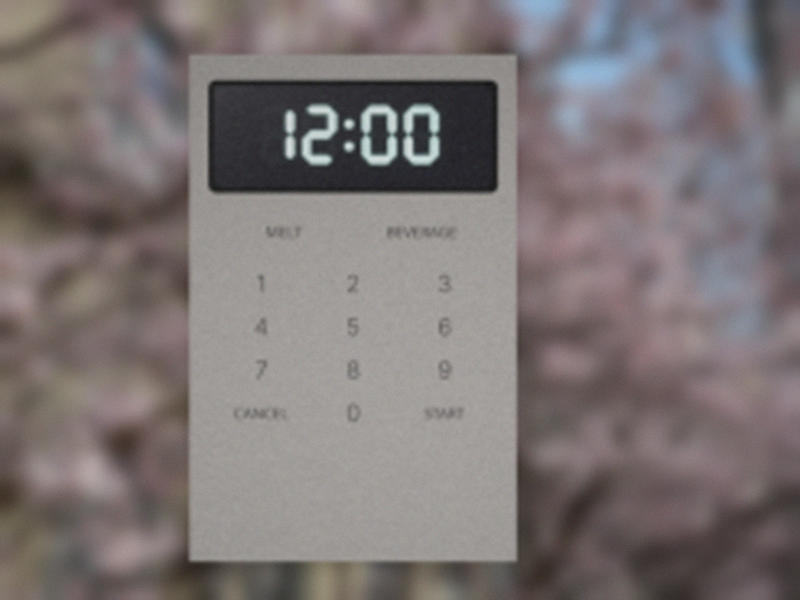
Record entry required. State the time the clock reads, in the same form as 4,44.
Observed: 12,00
